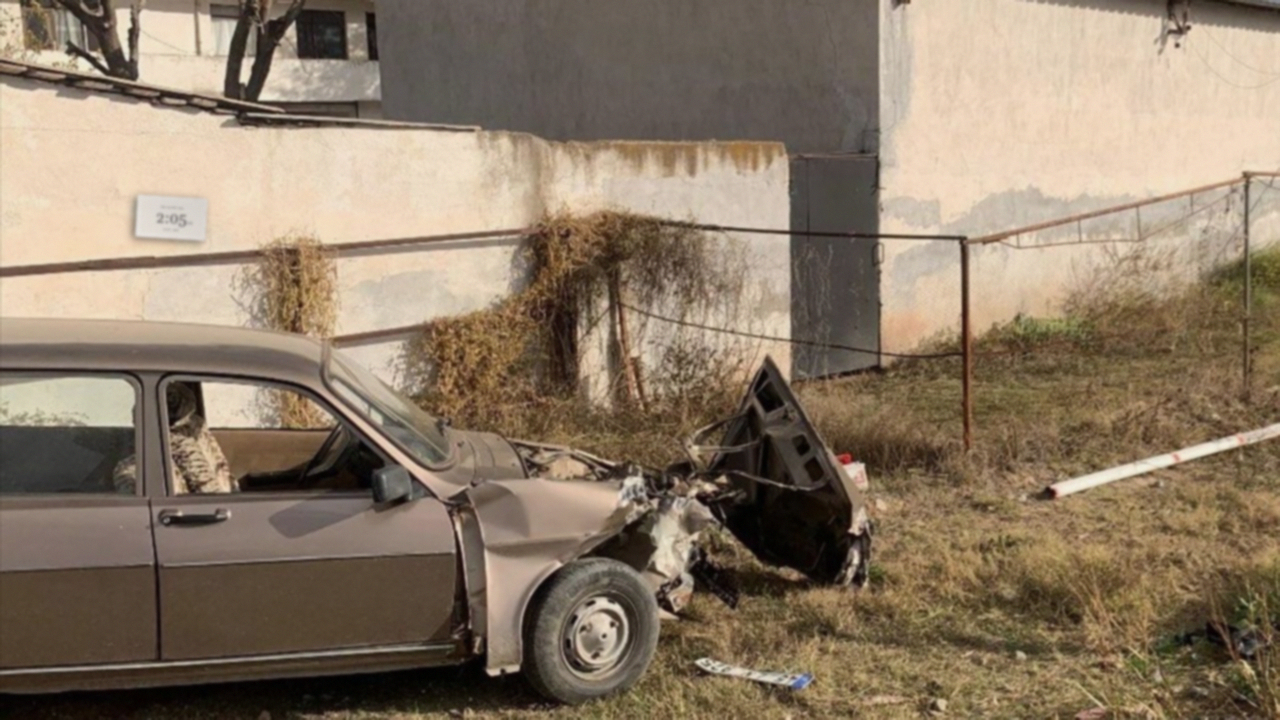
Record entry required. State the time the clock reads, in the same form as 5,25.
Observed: 2,05
